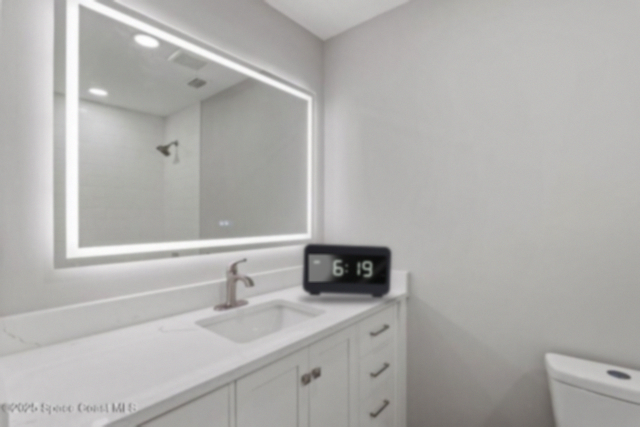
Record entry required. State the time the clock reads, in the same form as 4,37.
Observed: 6,19
